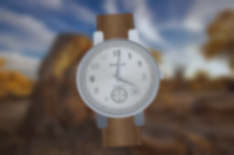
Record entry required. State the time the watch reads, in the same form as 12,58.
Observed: 4,01
